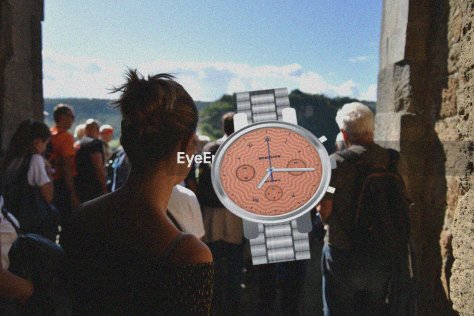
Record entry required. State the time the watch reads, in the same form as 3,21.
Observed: 7,16
